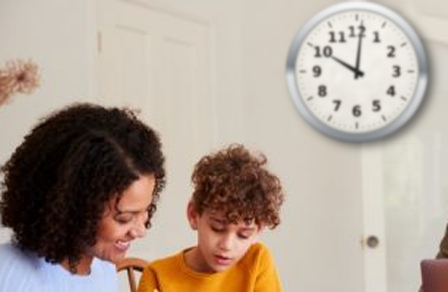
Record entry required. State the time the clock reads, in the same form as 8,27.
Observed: 10,01
